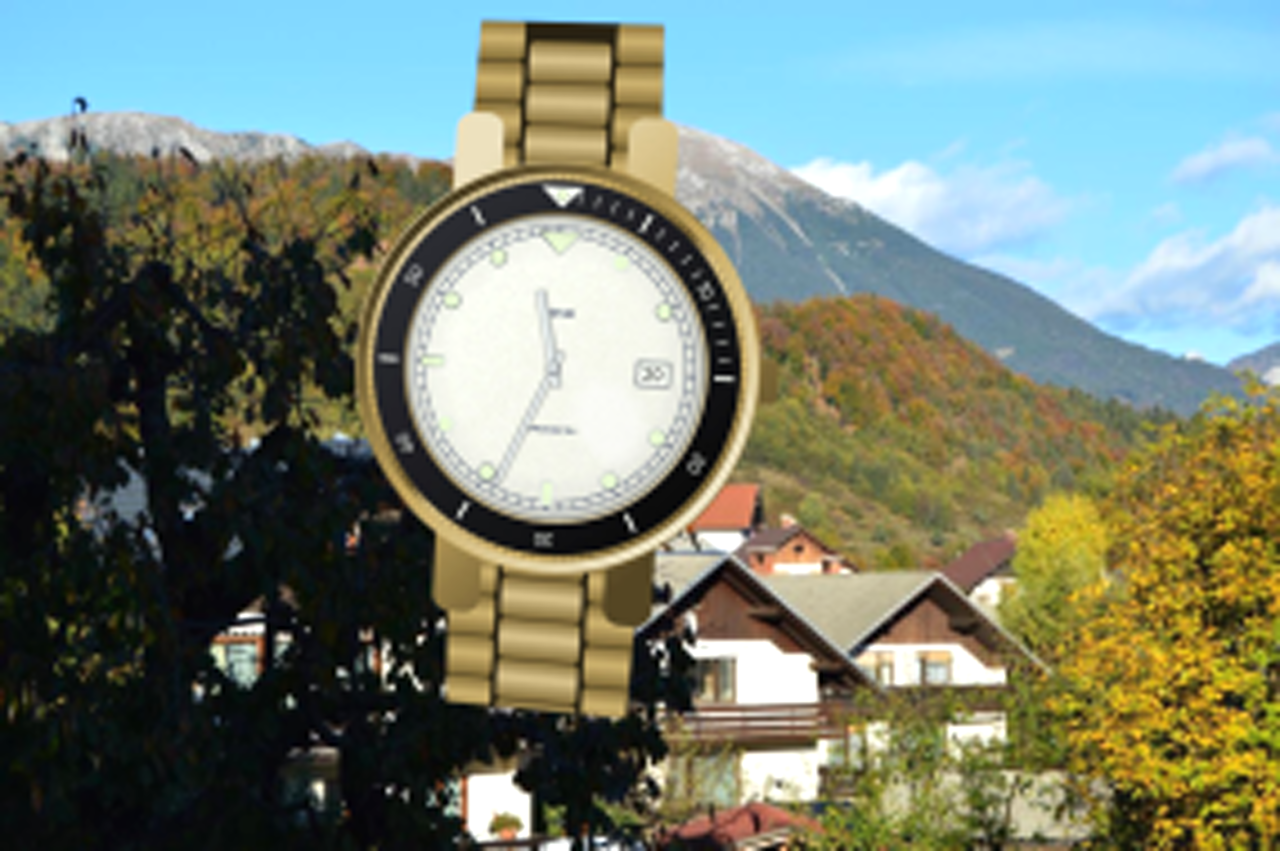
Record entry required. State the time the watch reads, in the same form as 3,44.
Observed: 11,34
